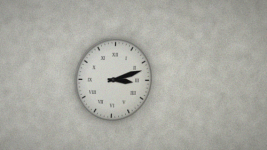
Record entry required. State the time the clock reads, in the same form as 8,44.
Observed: 3,12
